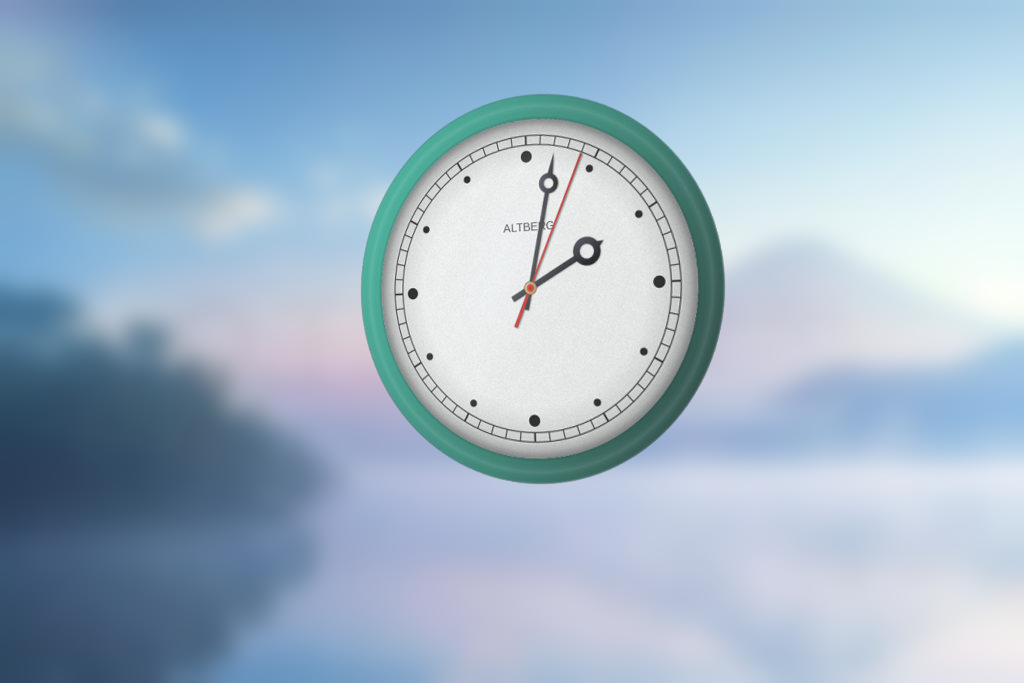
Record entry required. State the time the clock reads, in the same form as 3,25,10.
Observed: 2,02,04
